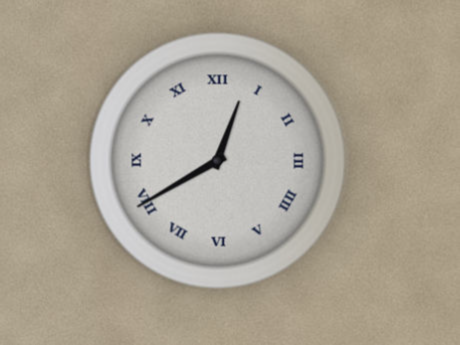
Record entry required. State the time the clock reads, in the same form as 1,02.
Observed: 12,40
